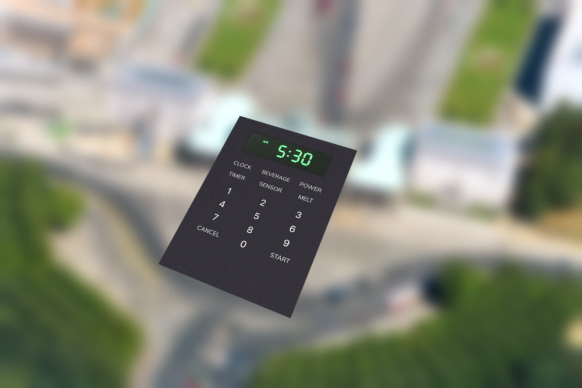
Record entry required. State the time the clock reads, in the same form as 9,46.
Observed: 5,30
